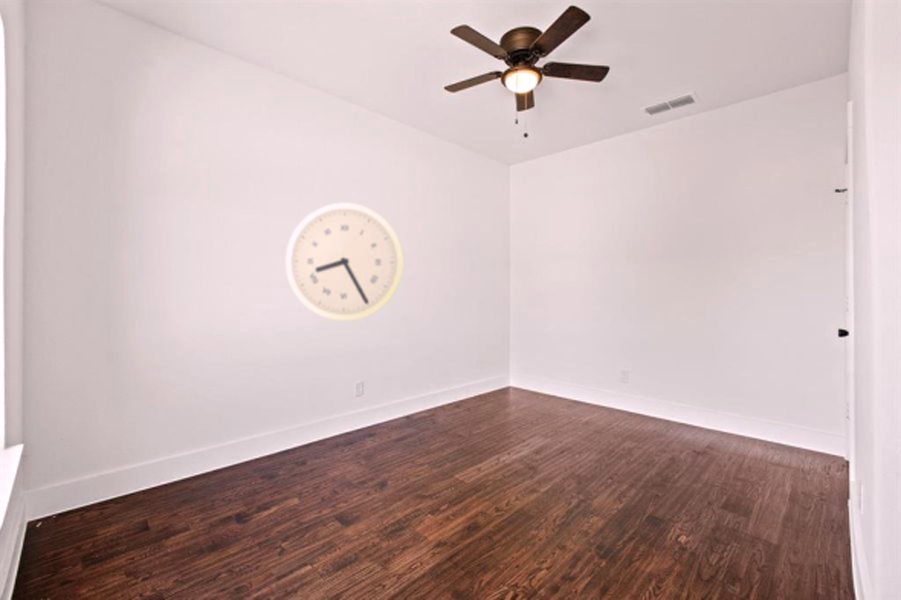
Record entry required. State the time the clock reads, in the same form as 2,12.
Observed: 8,25
